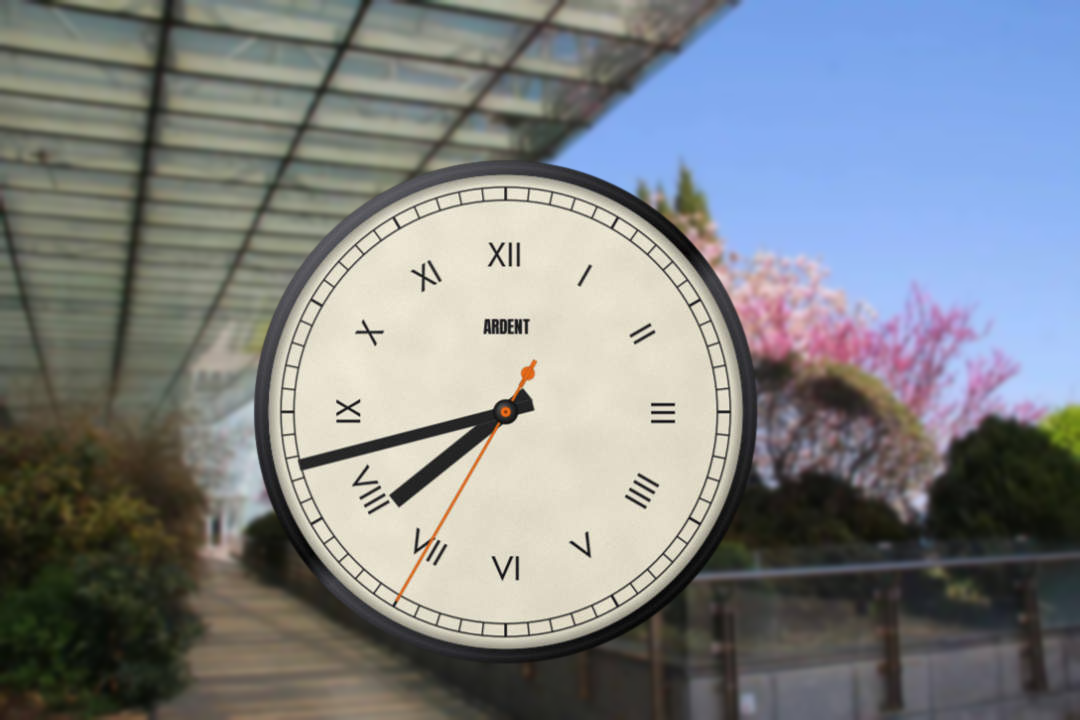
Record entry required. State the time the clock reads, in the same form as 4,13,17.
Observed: 7,42,35
